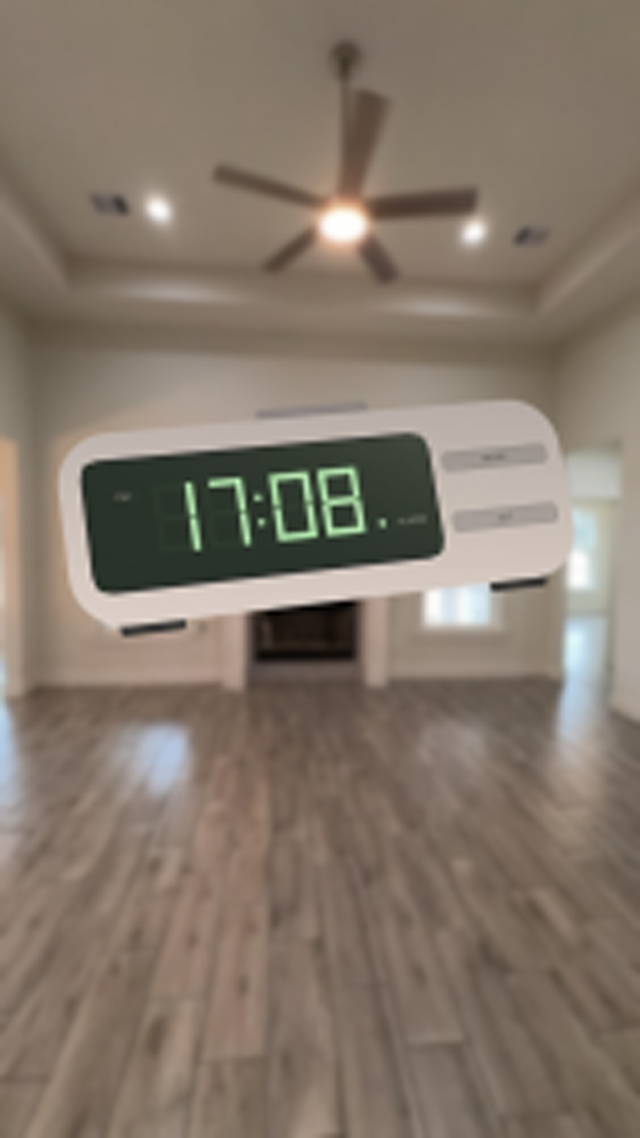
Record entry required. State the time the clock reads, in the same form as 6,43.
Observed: 17,08
